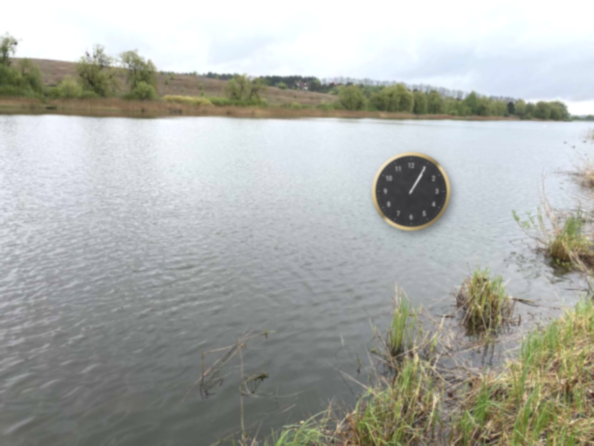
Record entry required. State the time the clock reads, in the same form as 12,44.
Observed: 1,05
